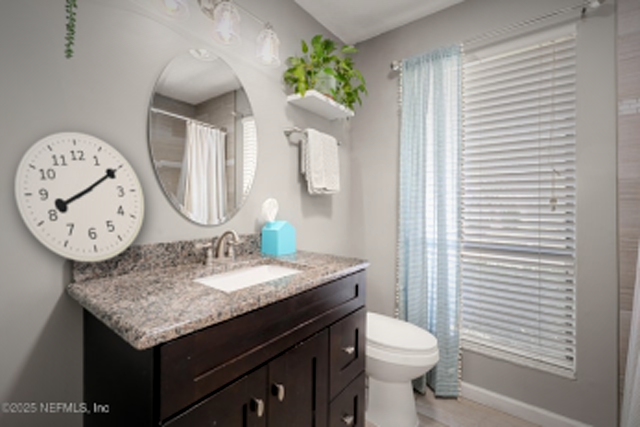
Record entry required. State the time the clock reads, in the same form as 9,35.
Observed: 8,10
